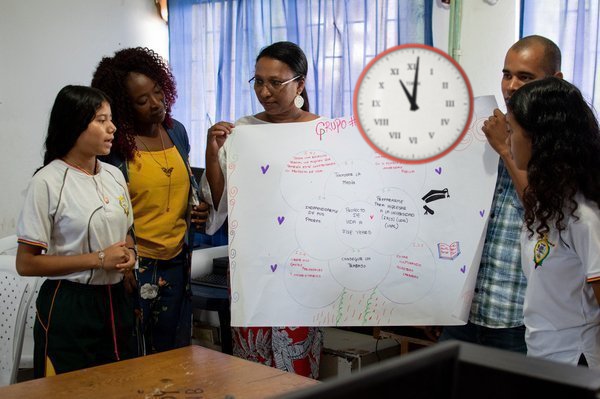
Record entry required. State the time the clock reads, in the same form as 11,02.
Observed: 11,01
